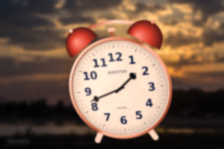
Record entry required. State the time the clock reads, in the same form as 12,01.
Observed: 1,42
